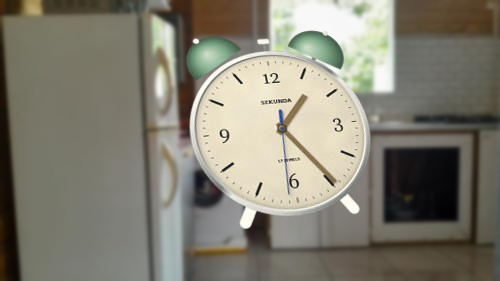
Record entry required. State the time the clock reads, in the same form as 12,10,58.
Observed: 1,24,31
